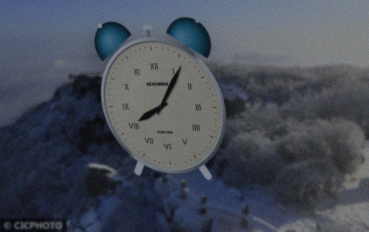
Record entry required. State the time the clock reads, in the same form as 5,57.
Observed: 8,06
